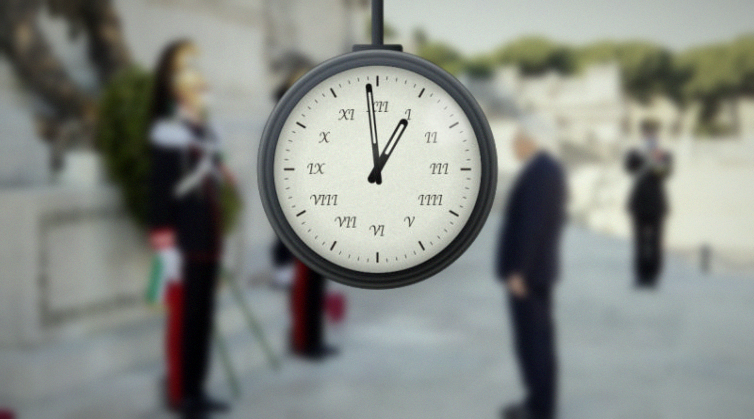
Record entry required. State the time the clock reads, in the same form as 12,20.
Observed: 12,59
